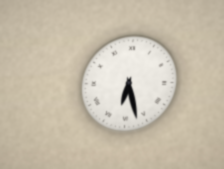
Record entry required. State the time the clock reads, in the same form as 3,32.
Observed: 6,27
